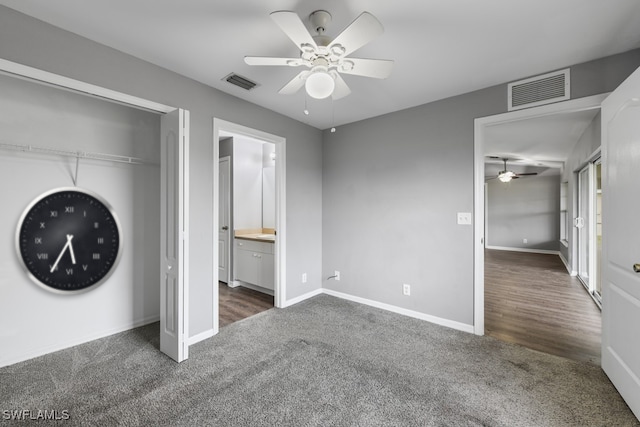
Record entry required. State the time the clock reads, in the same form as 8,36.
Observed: 5,35
